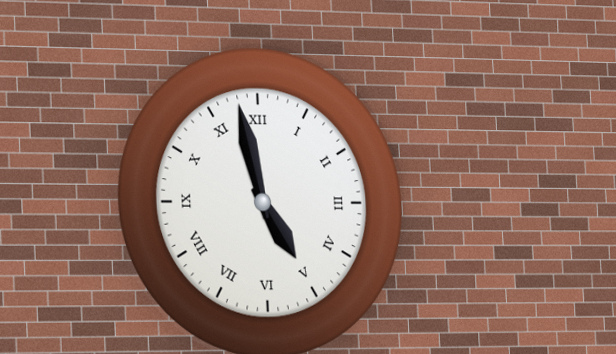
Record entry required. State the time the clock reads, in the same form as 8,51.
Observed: 4,58
